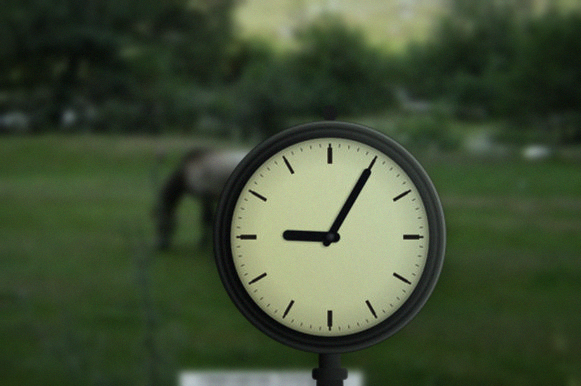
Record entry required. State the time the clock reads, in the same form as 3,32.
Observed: 9,05
